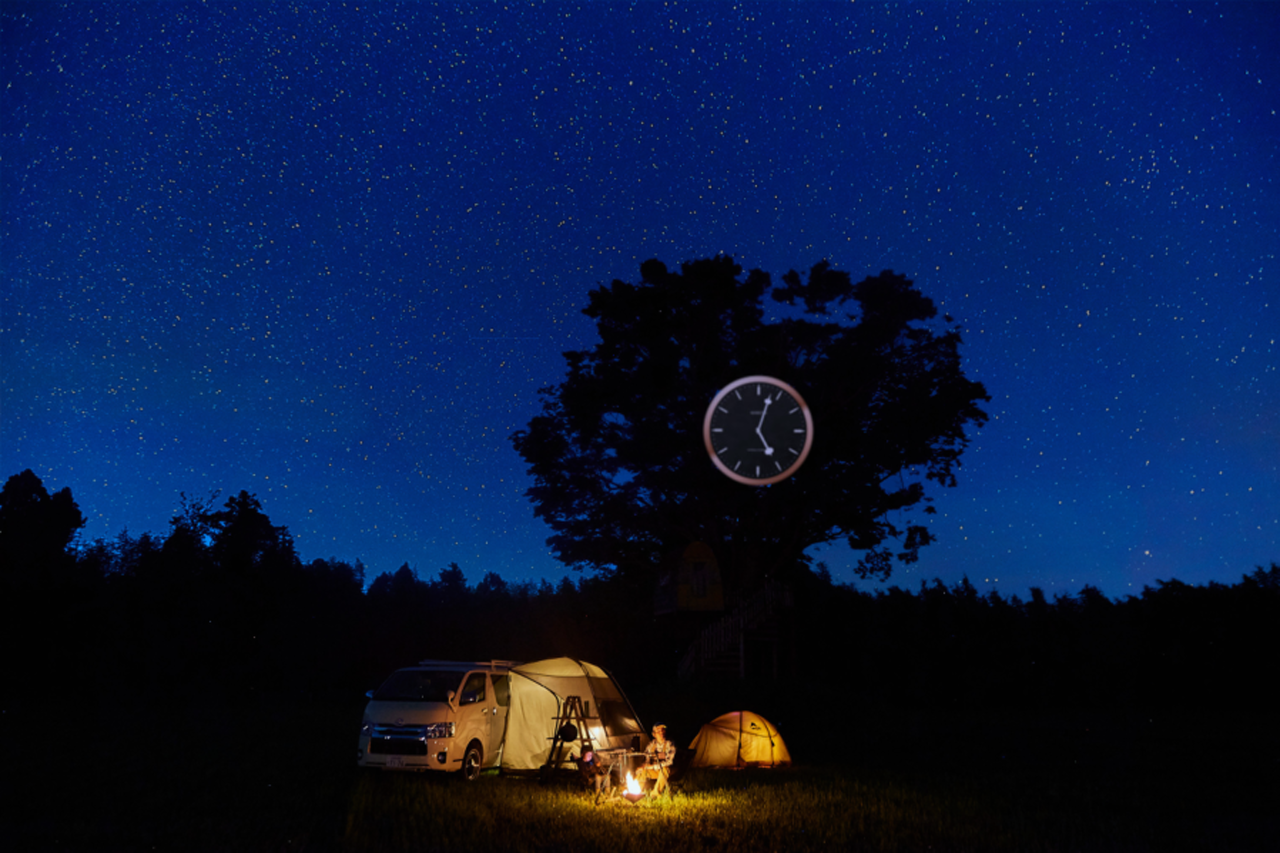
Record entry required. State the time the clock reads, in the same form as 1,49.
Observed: 5,03
